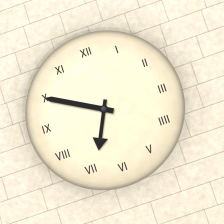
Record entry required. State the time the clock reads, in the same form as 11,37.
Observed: 6,50
